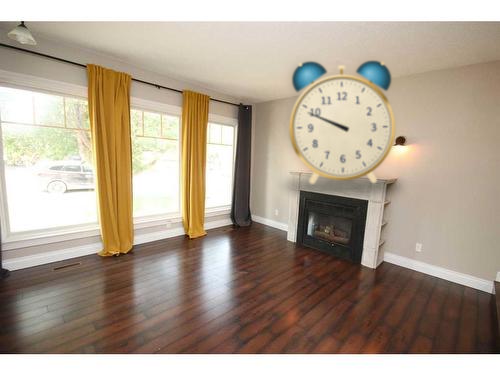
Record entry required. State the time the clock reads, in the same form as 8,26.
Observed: 9,49
